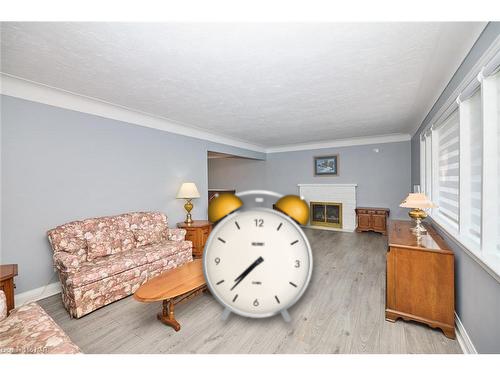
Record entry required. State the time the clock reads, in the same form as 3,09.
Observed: 7,37
